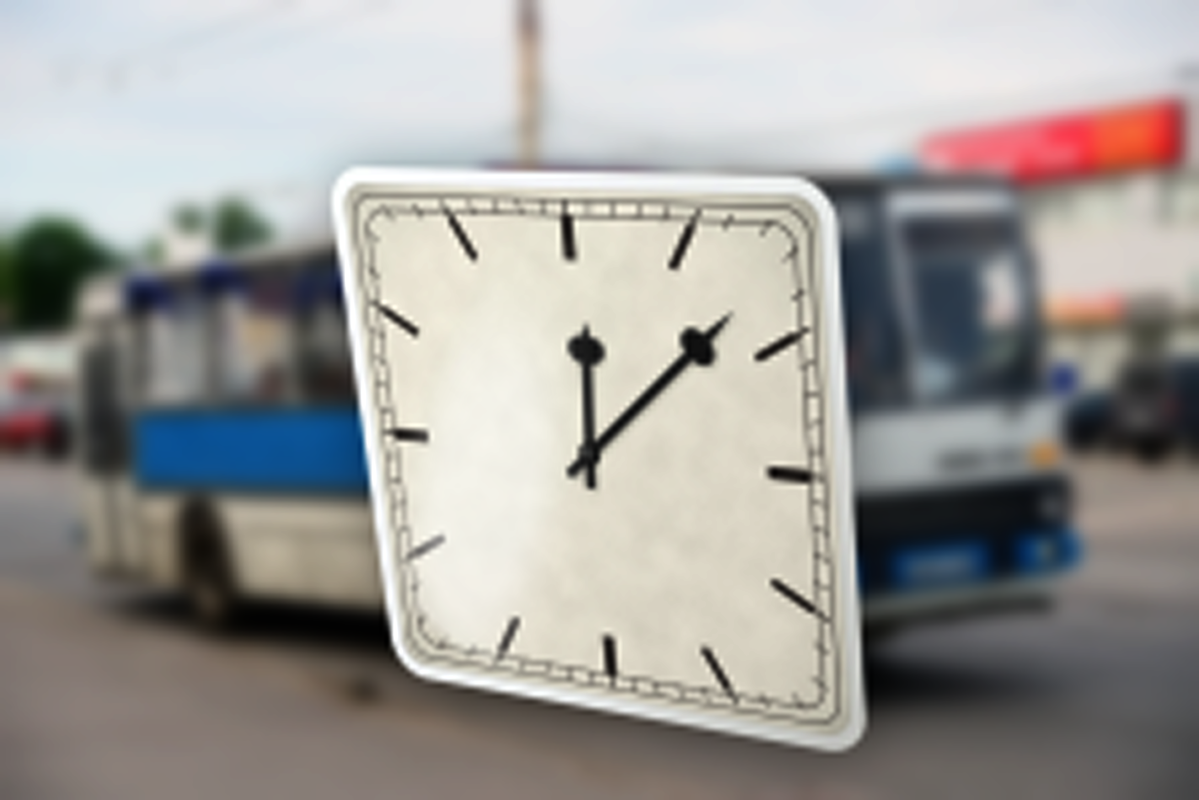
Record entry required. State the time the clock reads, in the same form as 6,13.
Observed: 12,08
